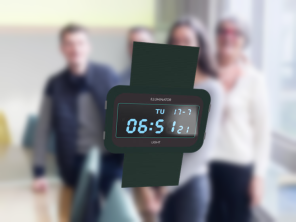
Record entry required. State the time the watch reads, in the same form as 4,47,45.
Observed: 6,51,21
